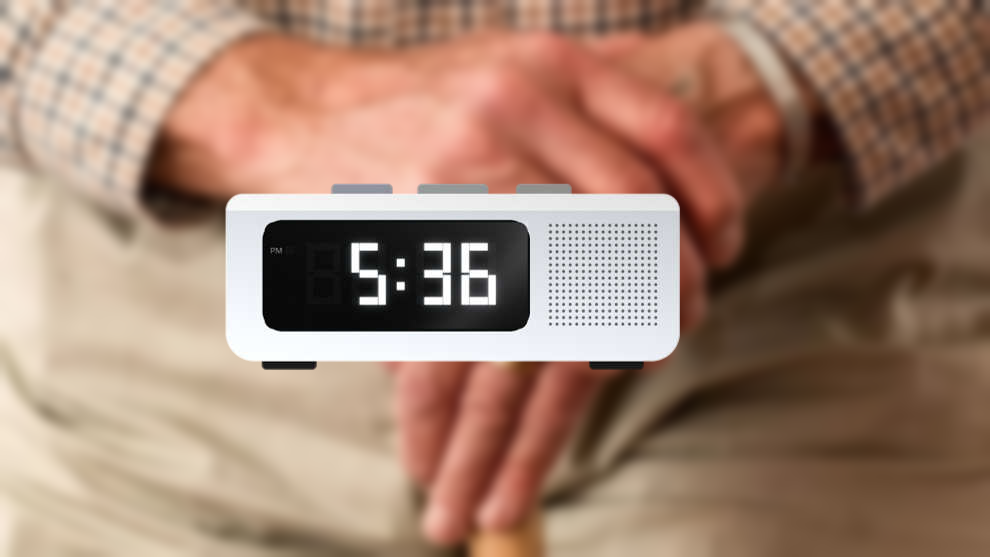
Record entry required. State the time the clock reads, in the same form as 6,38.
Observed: 5,36
